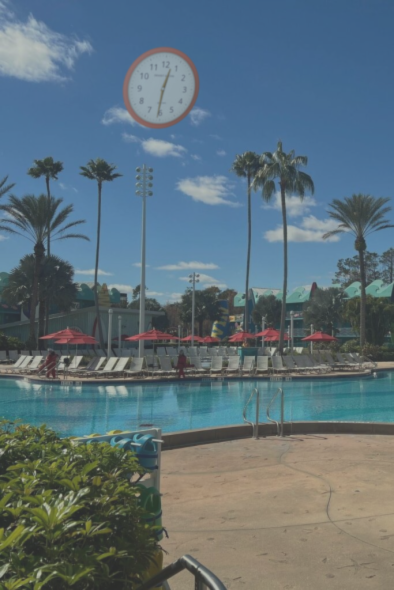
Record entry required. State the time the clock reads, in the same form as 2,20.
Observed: 12,31
